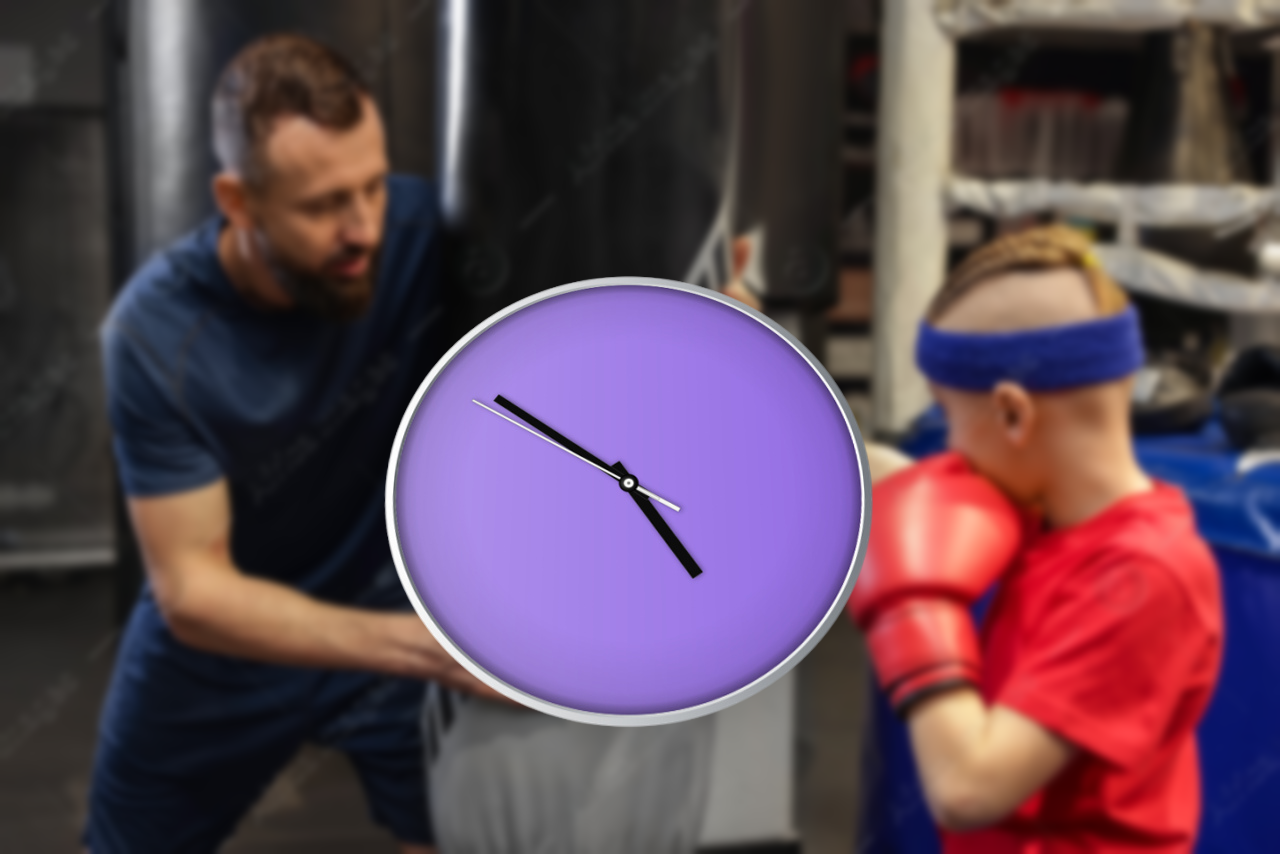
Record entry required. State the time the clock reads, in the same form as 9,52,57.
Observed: 4,50,50
